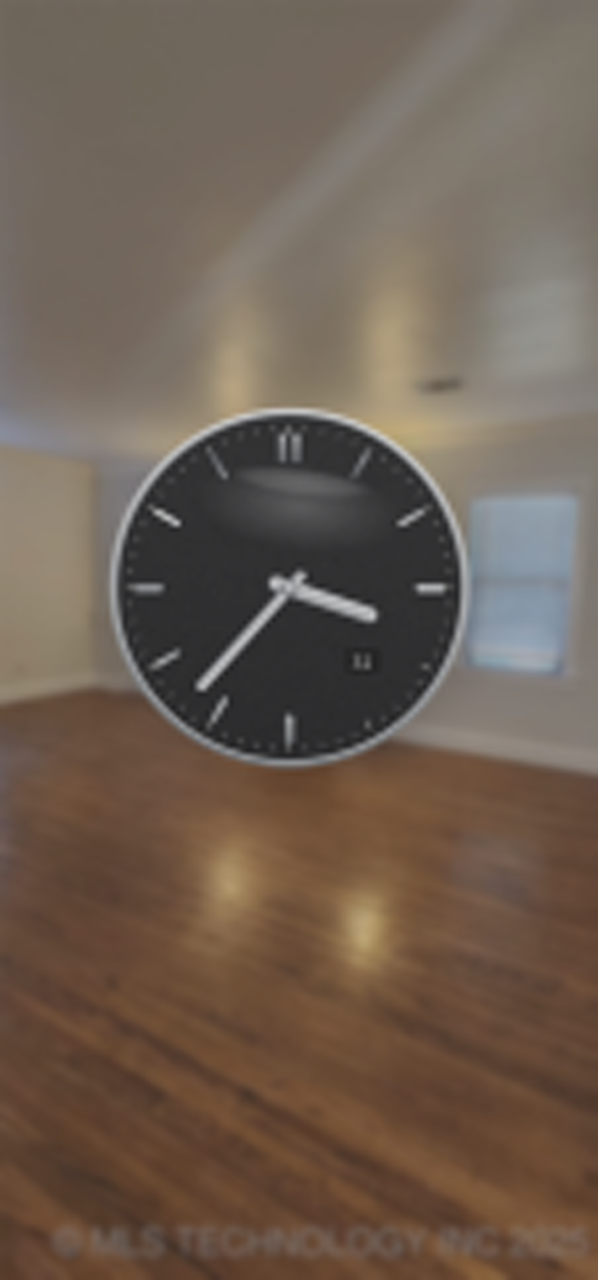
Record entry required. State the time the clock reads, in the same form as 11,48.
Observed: 3,37
